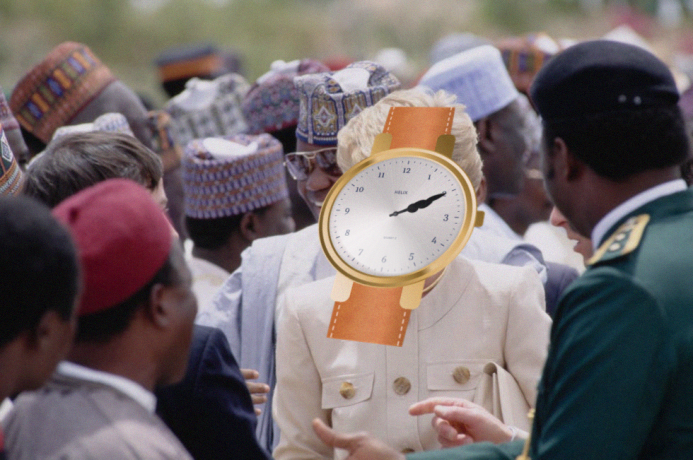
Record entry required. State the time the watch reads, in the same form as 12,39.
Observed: 2,10
